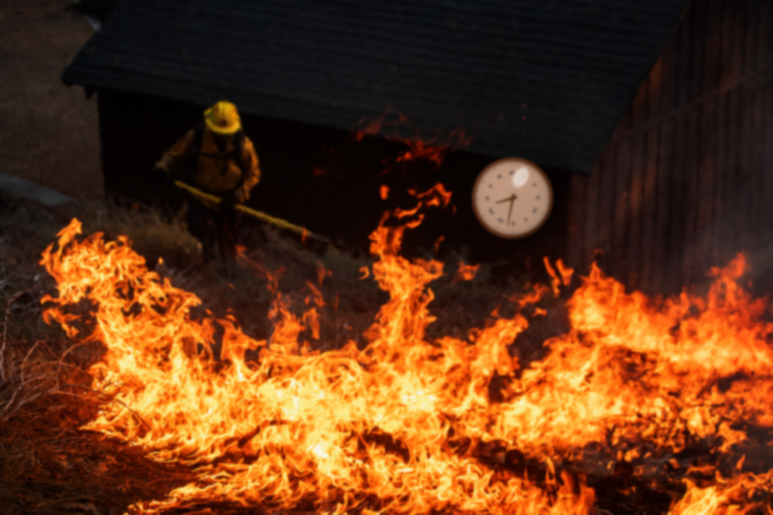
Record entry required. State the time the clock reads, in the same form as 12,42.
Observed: 8,32
